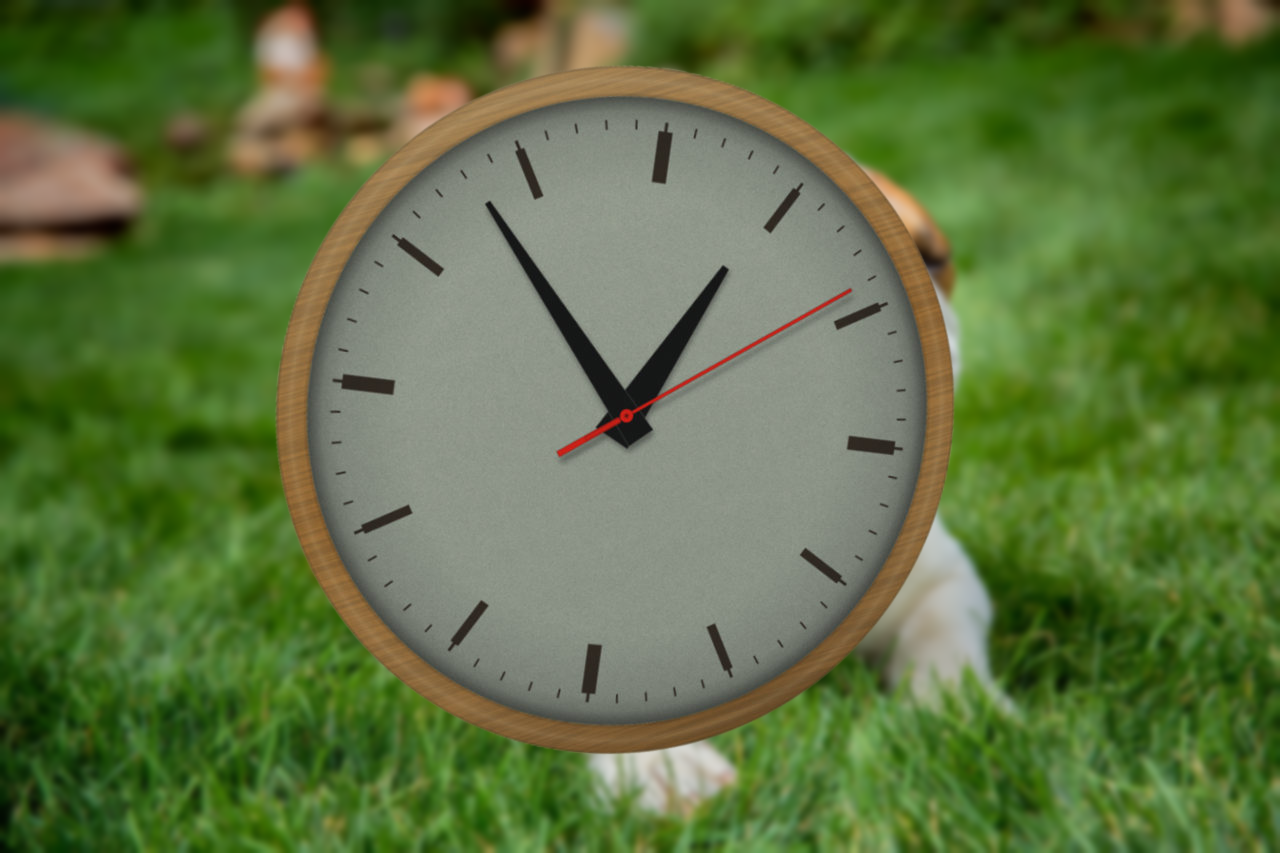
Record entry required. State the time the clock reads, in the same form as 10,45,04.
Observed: 12,53,09
